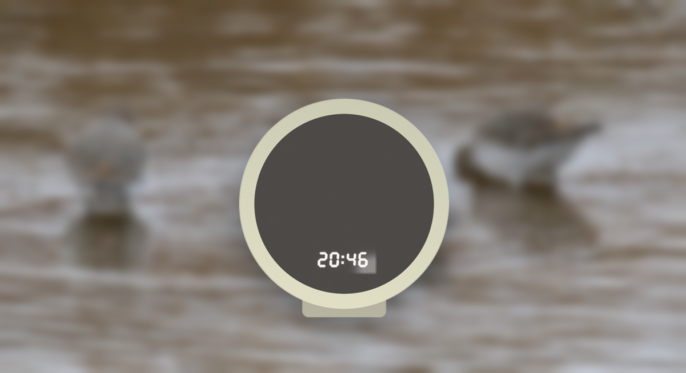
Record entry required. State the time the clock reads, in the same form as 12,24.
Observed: 20,46
